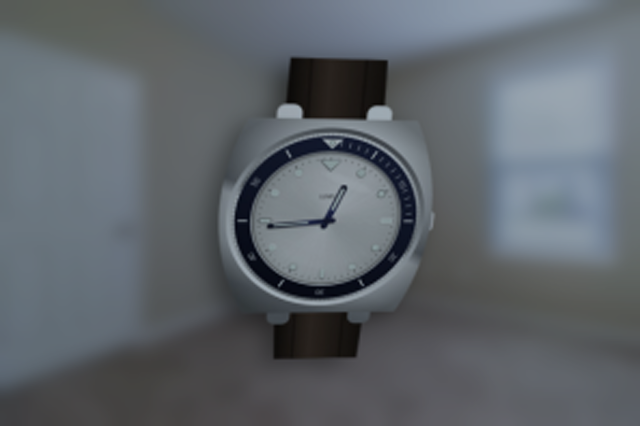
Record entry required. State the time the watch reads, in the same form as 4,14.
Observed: 12,44
